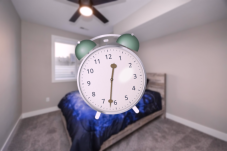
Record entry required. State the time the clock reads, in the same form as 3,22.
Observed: 12,32
